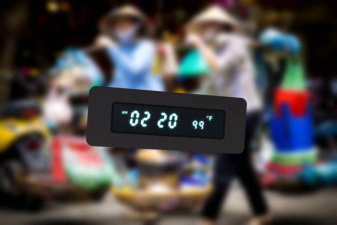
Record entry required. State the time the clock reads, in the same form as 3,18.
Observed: 2,20
